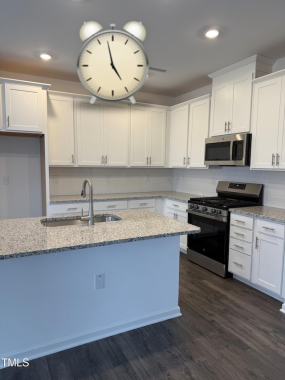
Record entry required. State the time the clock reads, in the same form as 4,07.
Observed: 4,58
